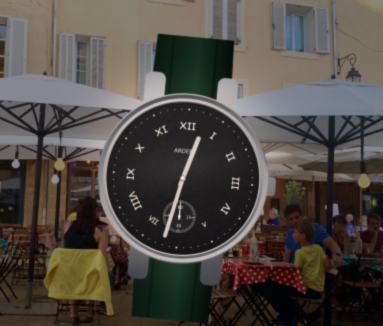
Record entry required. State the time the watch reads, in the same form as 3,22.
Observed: 12,32
